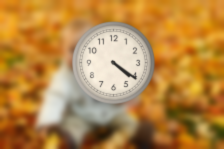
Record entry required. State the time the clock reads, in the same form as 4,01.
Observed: 4,21
